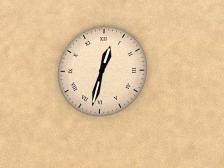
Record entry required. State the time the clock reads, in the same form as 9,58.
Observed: 12,32
